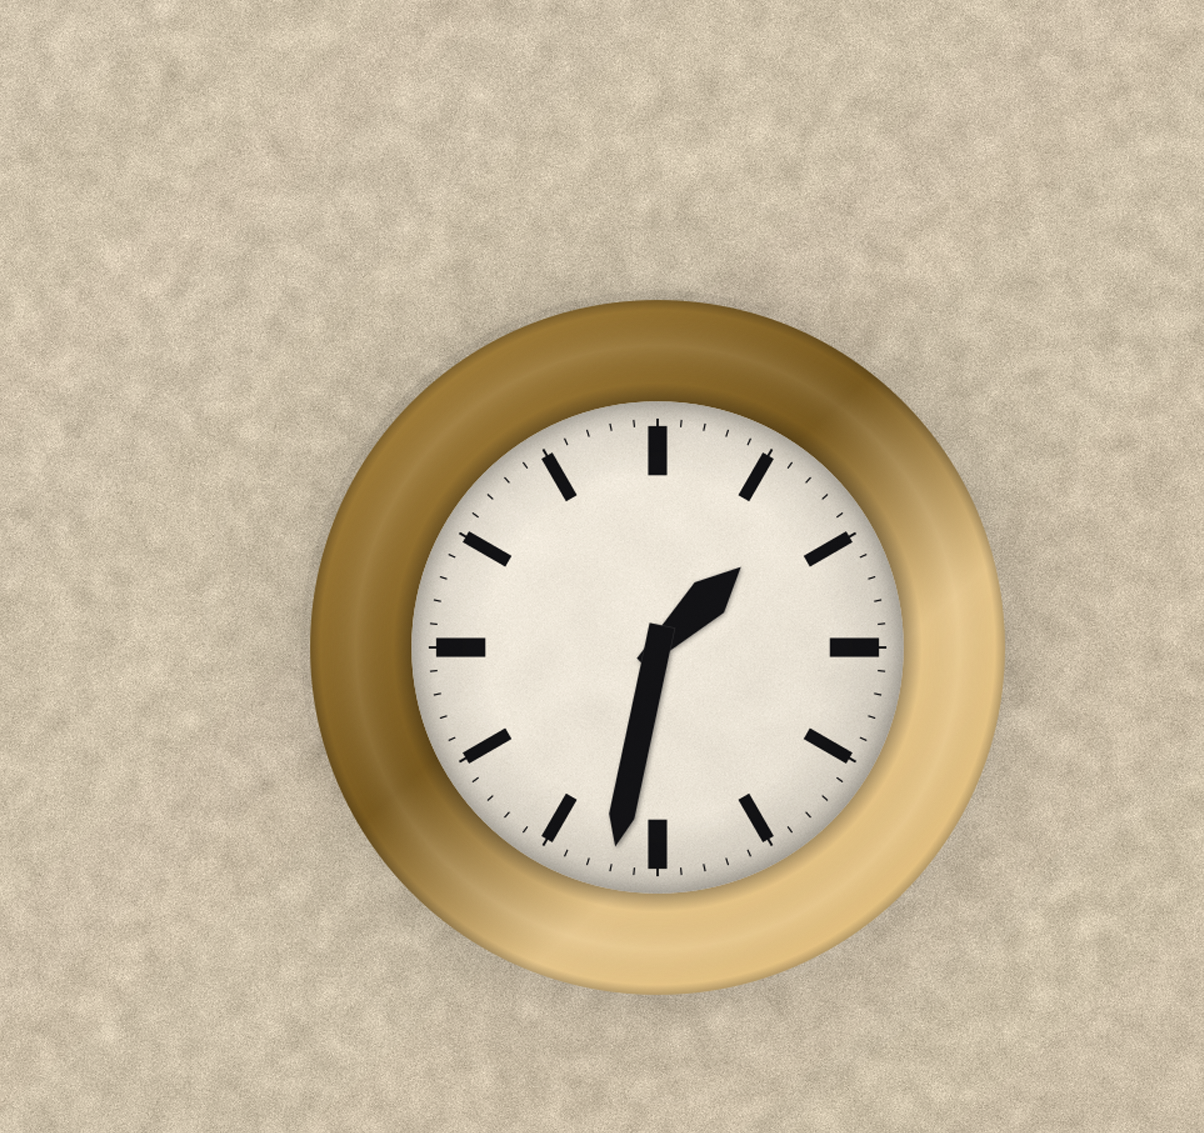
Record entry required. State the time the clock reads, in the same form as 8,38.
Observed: 1,32
